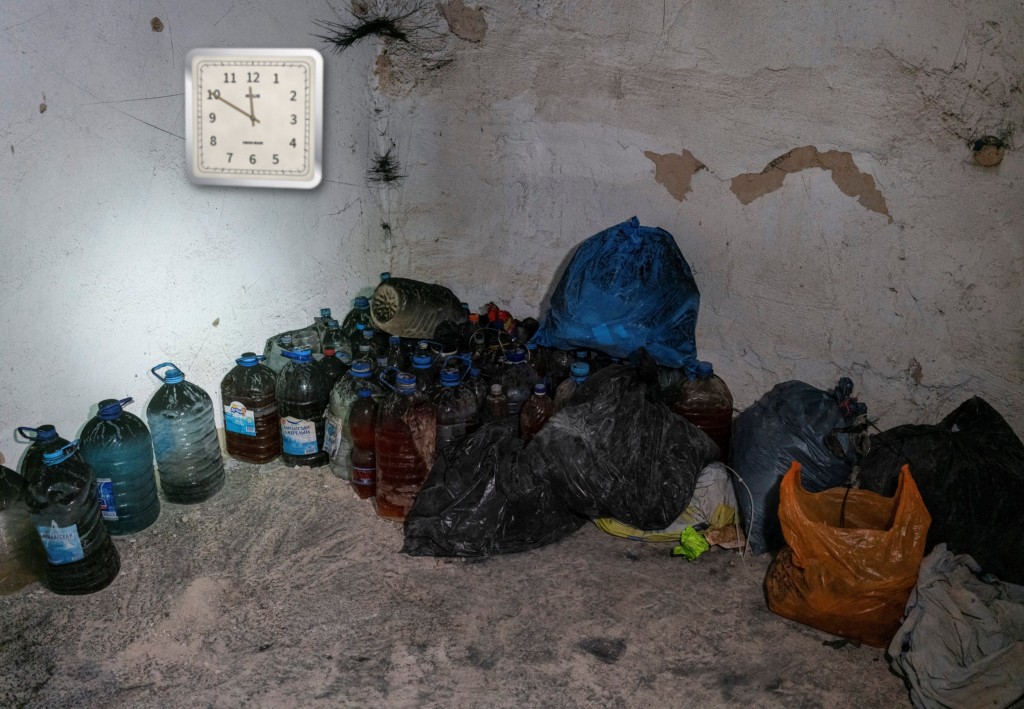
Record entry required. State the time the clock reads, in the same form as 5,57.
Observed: 11,50
